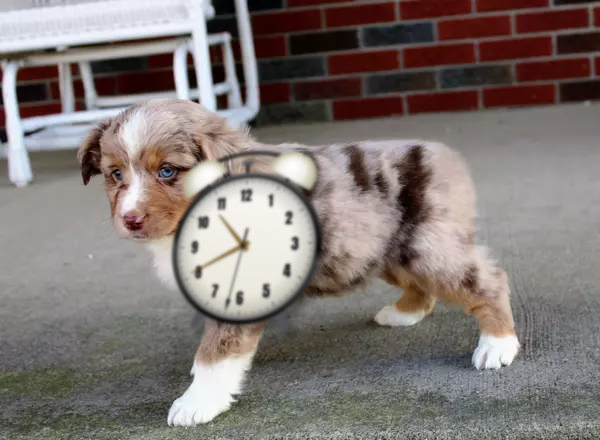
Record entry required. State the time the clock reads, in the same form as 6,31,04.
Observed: 10,40,32
